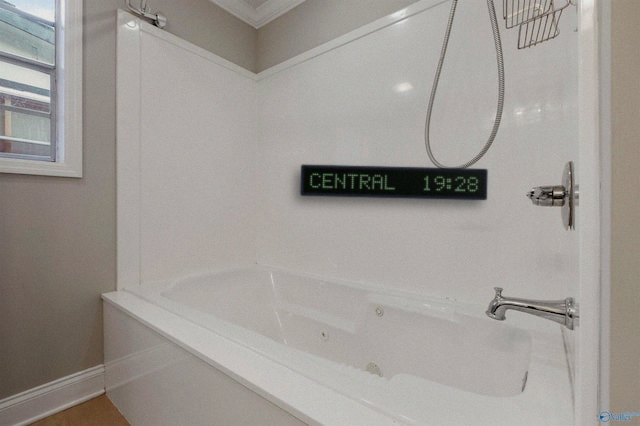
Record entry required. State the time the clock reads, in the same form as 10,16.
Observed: 19,28
